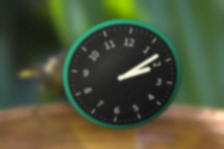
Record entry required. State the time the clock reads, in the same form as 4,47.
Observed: 2,08
